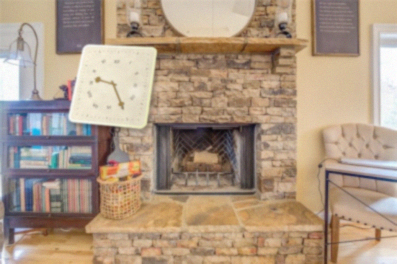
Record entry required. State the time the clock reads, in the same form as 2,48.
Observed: 9,25
